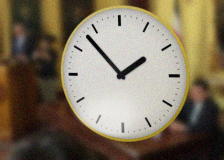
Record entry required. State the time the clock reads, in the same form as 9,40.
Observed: 1,53
